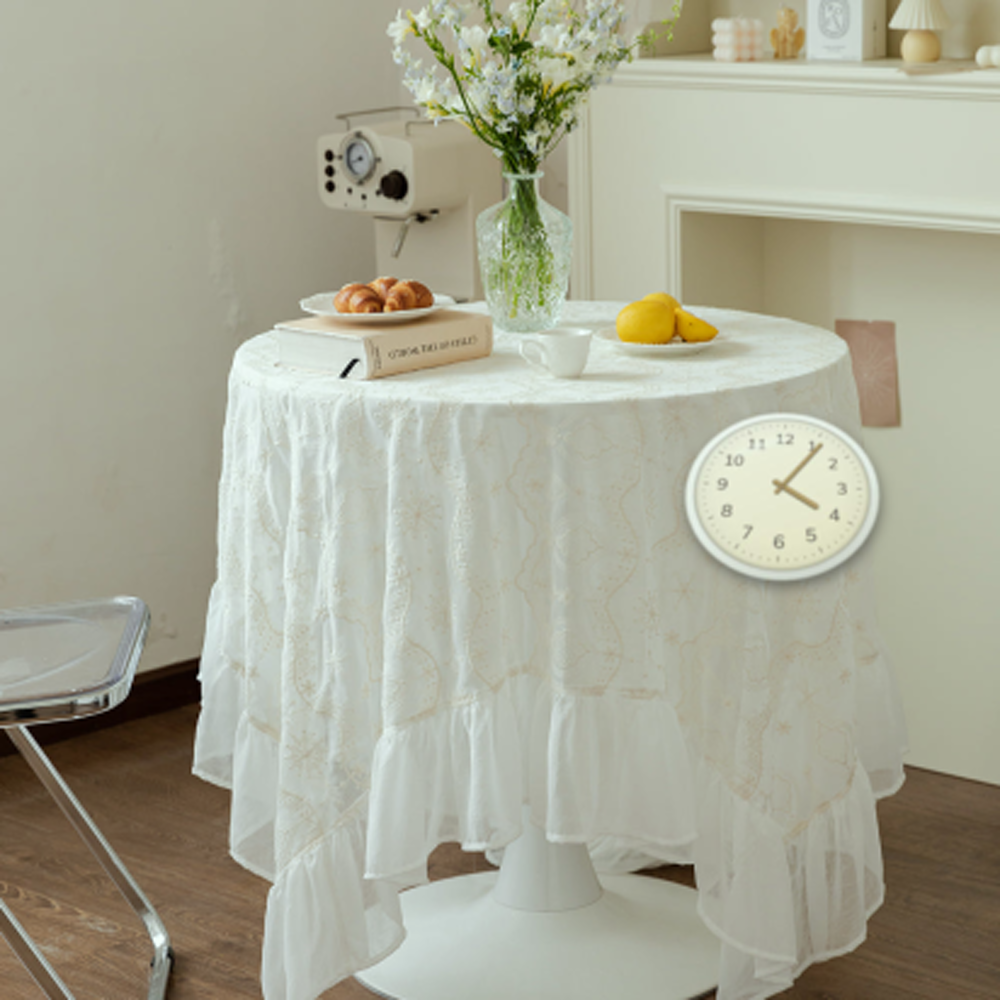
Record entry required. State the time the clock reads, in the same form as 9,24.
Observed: 4,06
